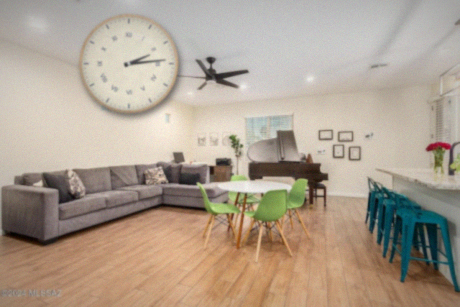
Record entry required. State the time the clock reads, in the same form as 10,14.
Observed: 2,14
